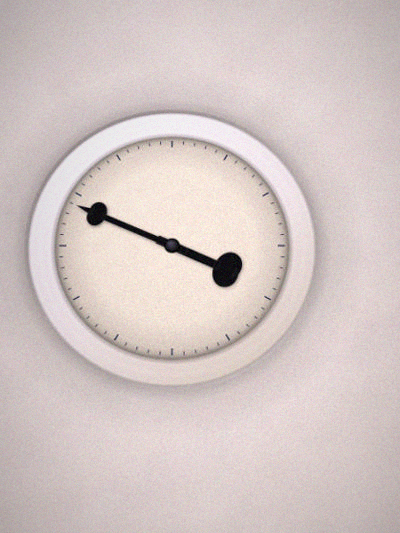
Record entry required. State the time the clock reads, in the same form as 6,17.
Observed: 3,49
